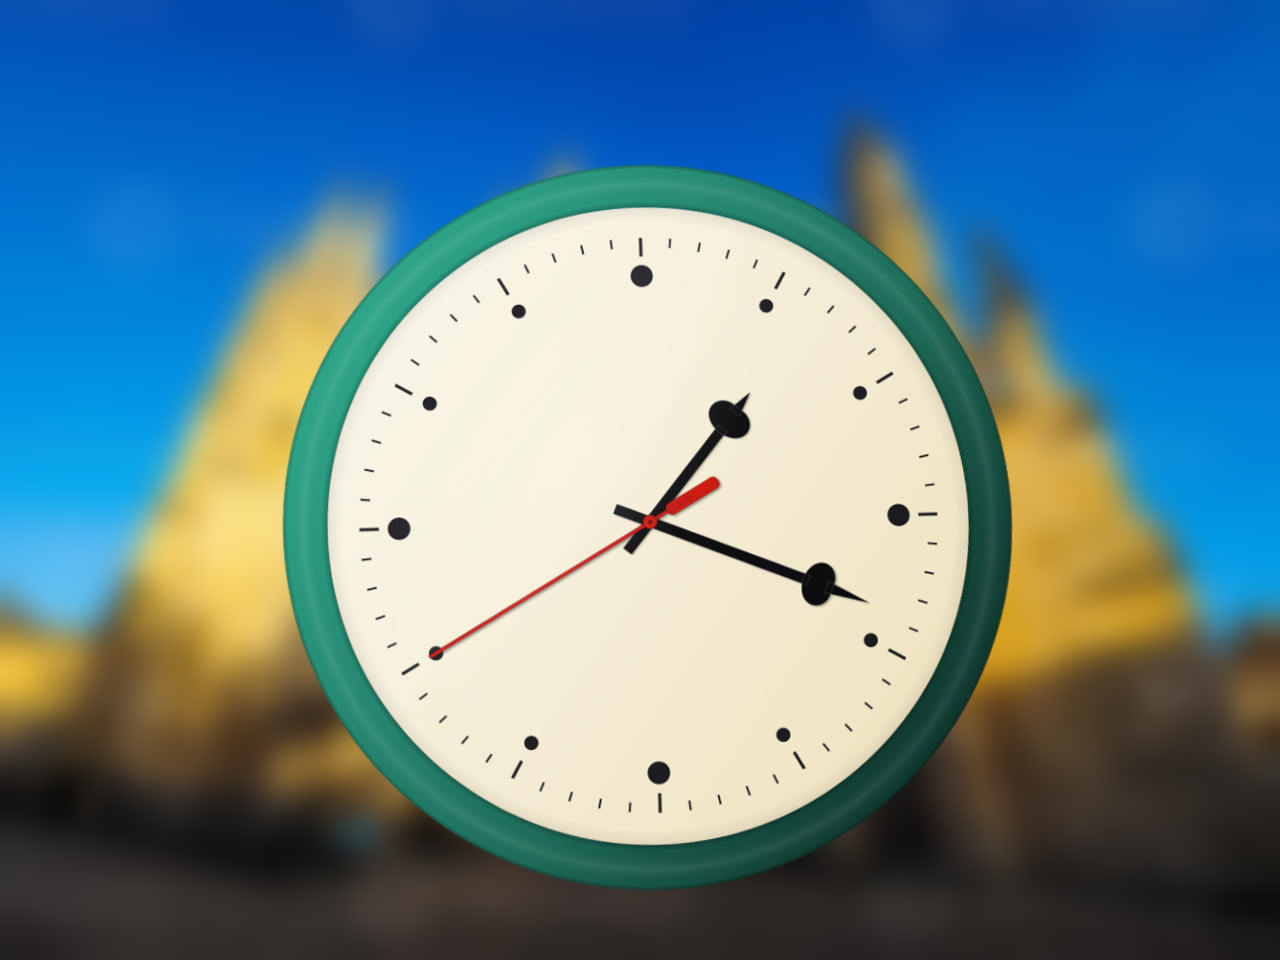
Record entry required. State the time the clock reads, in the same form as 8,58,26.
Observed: 1,18,40
